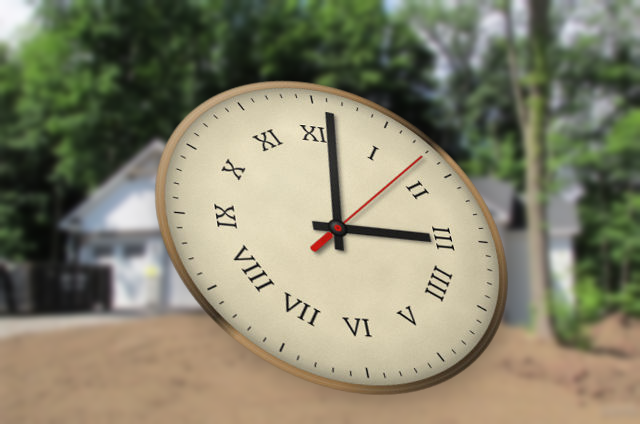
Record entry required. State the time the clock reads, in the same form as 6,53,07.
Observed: 3,01,08
